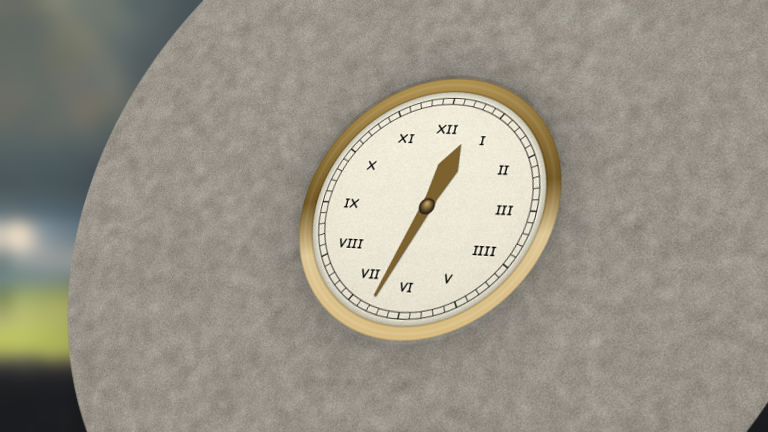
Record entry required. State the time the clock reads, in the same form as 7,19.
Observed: 12,33
